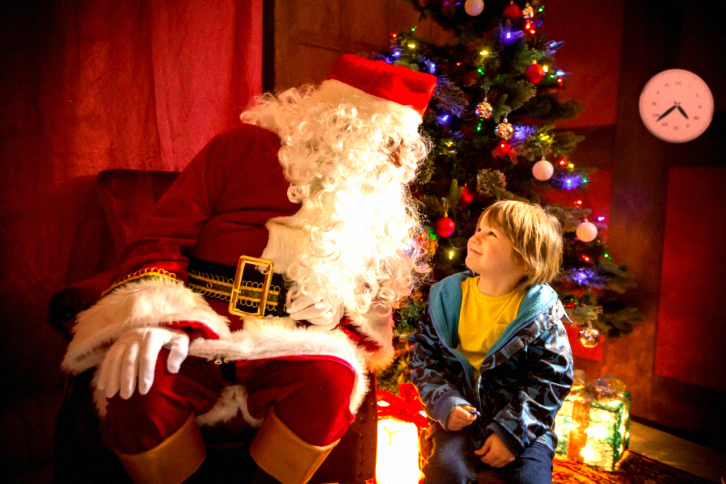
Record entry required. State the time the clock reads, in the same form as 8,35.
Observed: 4,38
